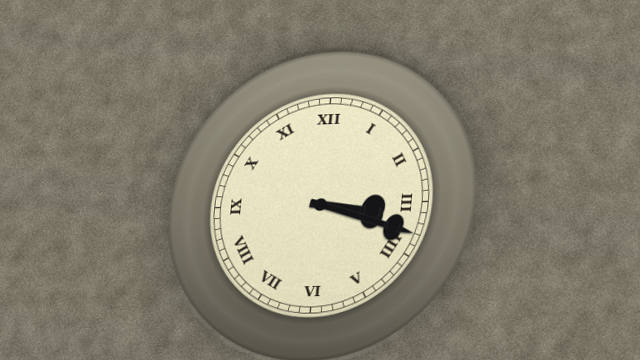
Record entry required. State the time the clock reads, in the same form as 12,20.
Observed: 3,18
